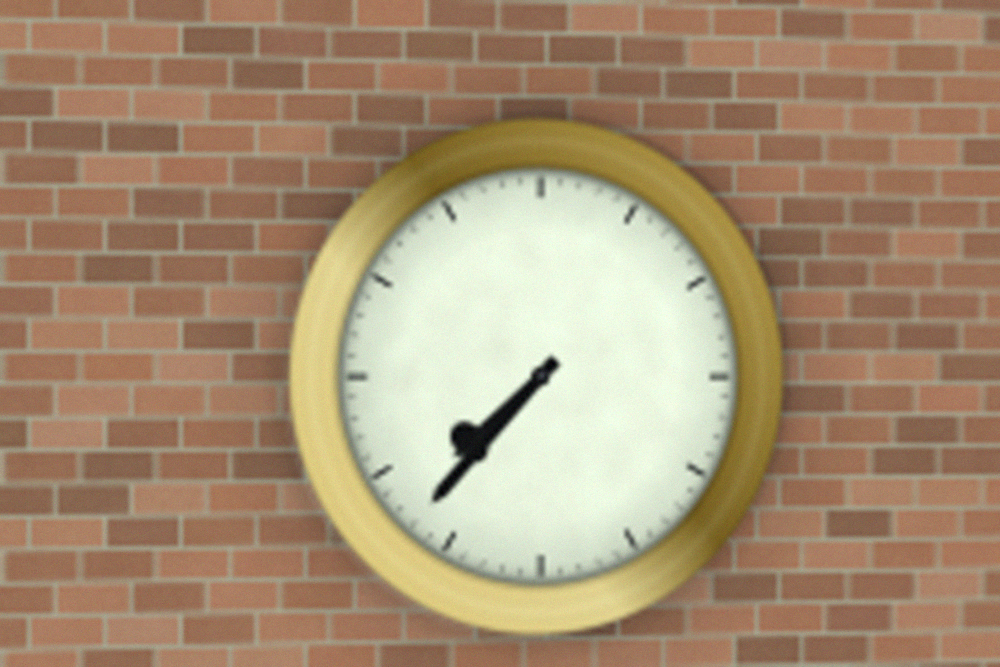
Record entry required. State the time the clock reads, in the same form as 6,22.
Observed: 7,37
